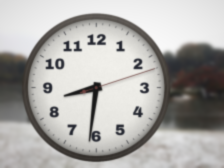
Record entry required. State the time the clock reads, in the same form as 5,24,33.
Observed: 8,31,12
